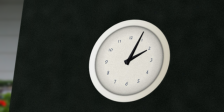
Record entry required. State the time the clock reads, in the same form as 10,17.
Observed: 2,04
